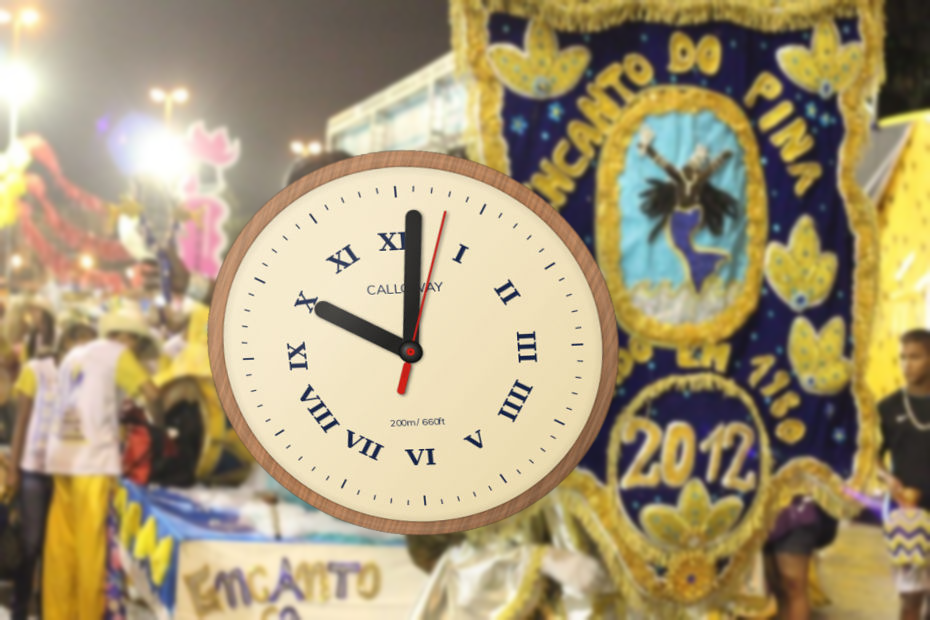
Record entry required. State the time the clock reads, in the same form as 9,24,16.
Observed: 10,01,03
